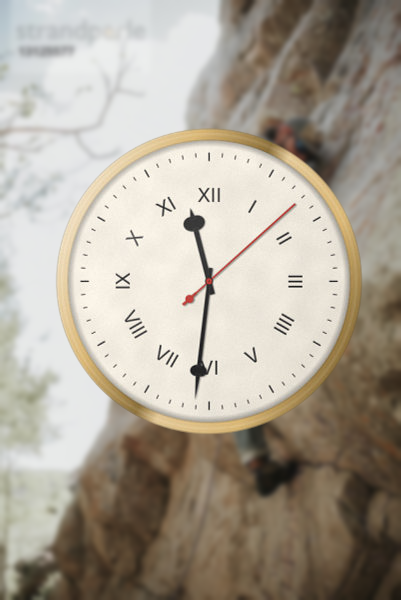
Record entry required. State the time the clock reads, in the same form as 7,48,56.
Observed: 11,31,08
